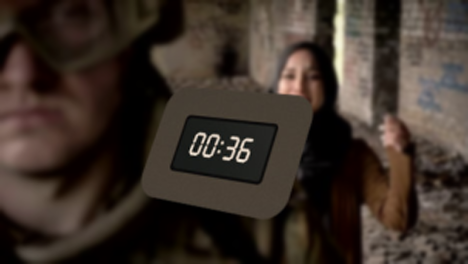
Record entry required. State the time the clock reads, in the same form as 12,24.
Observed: 0,36
